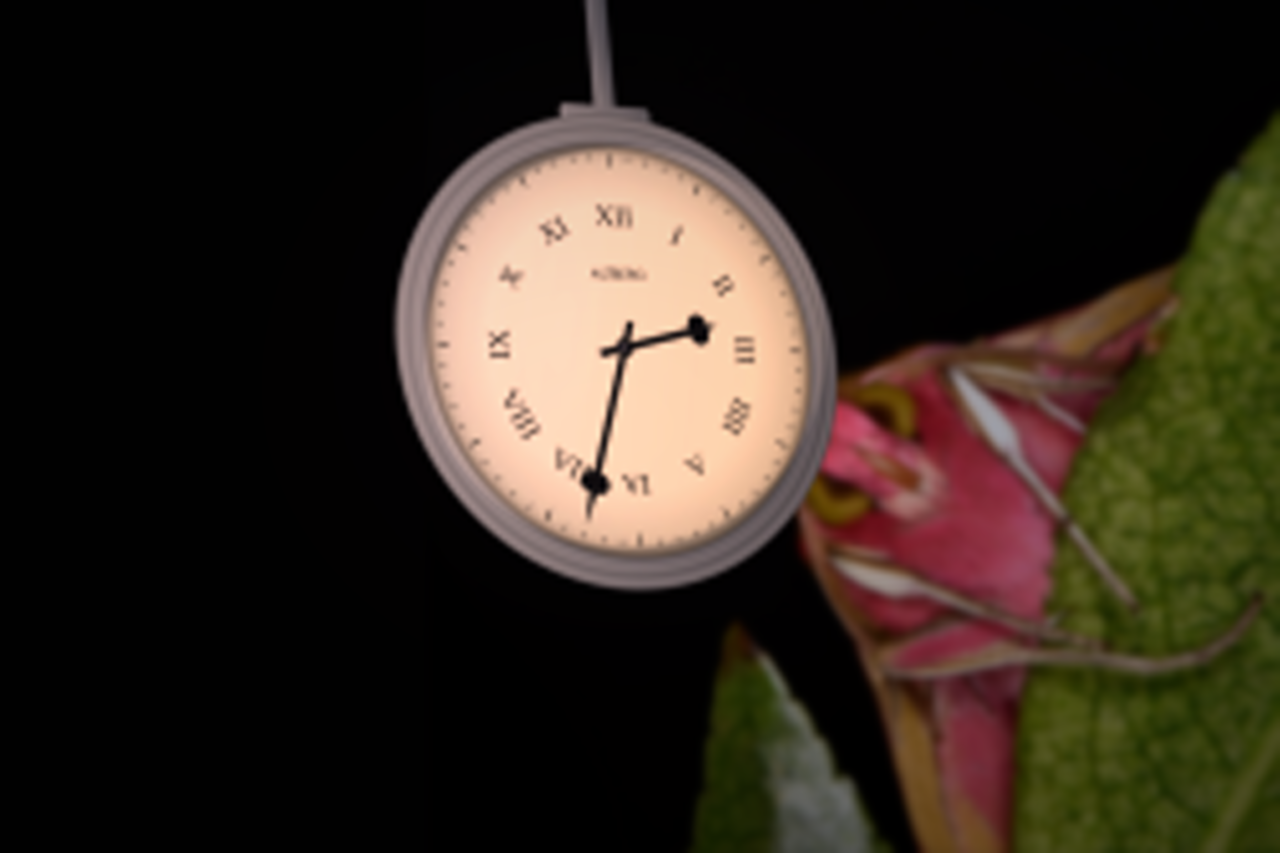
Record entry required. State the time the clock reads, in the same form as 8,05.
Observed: 2,33
